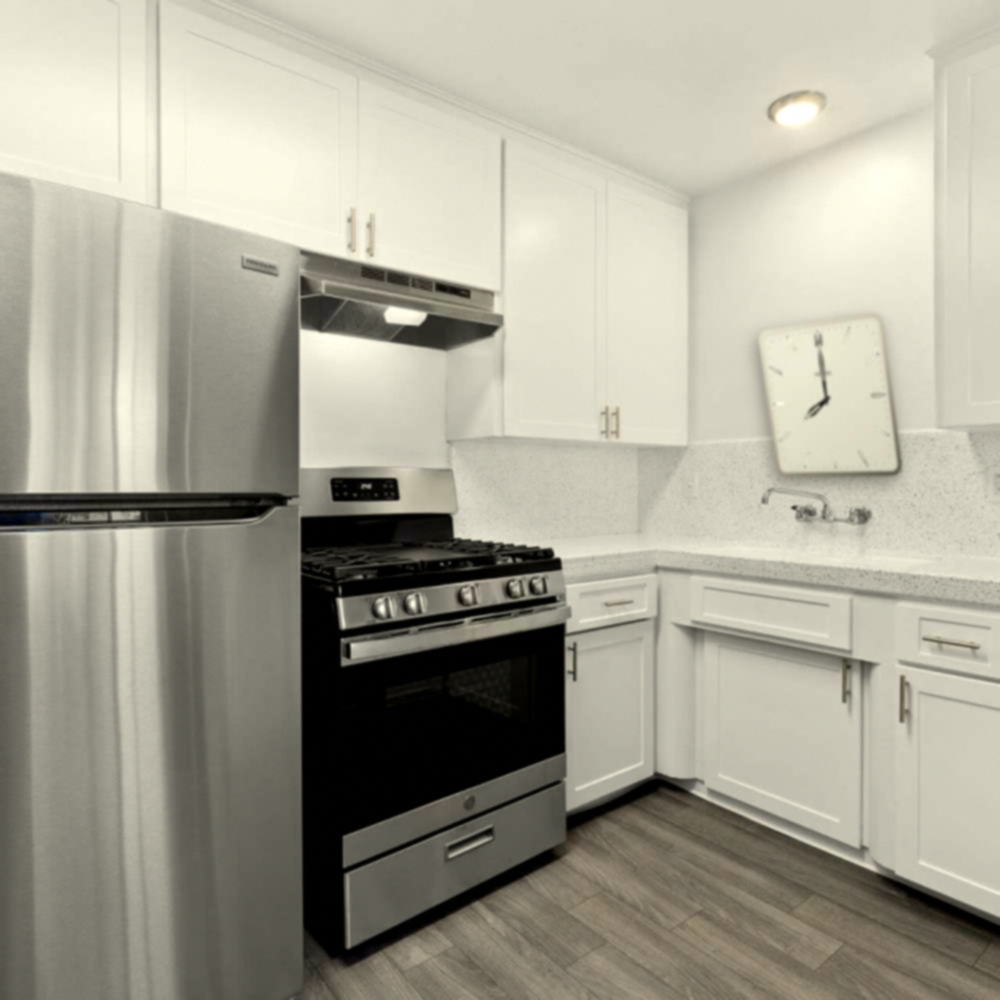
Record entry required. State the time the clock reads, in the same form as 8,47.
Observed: 8,00
